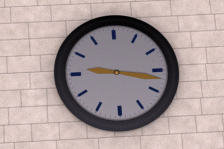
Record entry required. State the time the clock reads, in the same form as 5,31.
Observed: 9,17
